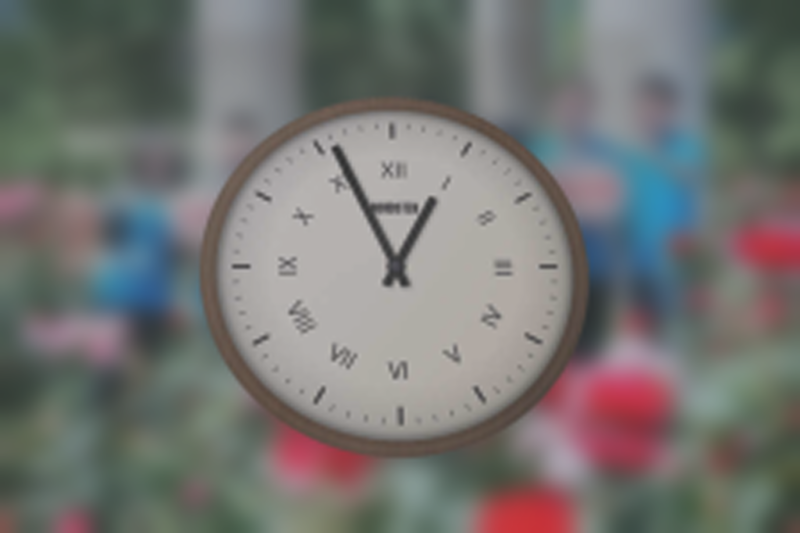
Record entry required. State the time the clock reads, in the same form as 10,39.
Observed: 12,56
